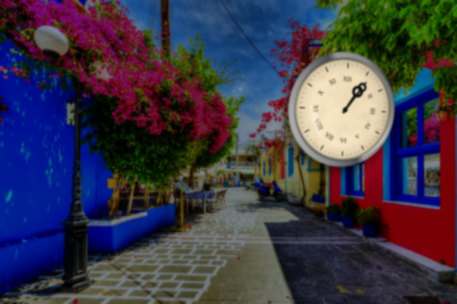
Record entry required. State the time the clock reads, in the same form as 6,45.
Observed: 1,06
